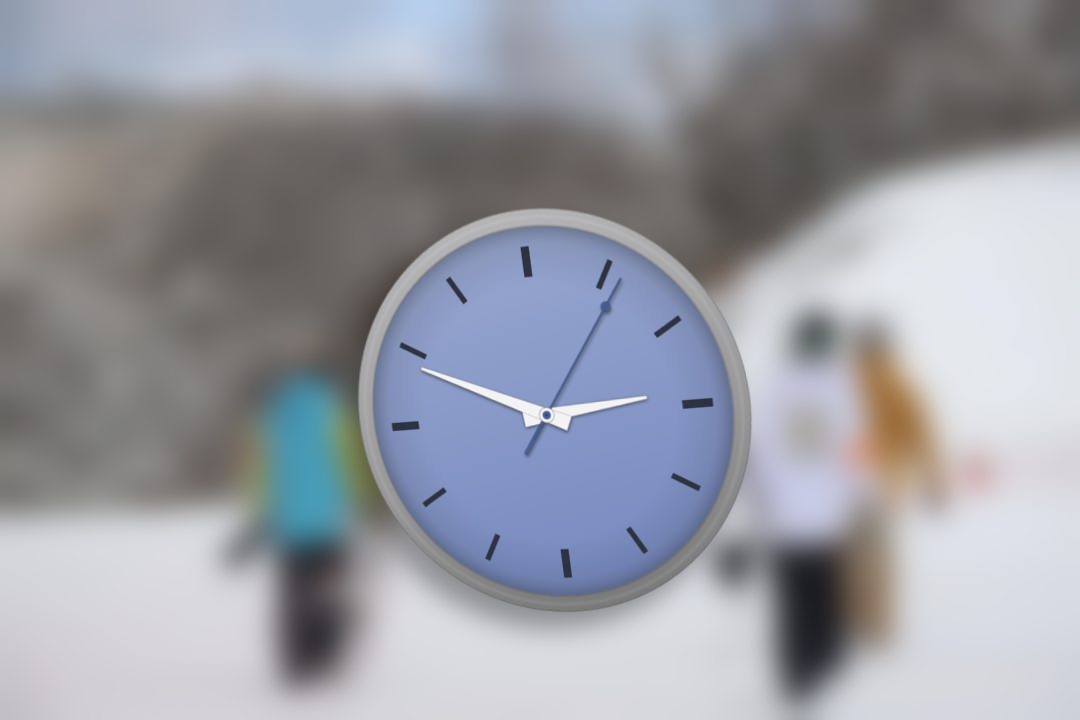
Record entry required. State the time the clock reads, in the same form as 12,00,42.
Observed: 2,49,06
